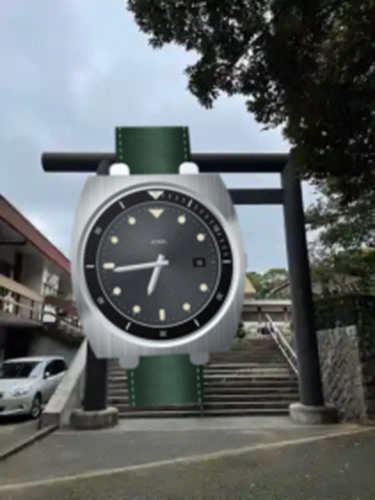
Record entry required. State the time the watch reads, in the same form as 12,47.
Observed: 6,44
